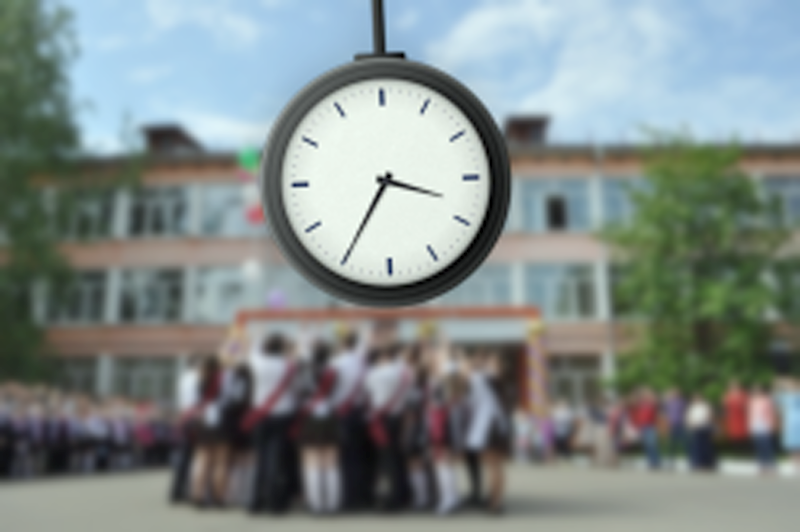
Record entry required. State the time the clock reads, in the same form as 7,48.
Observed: 3,35
